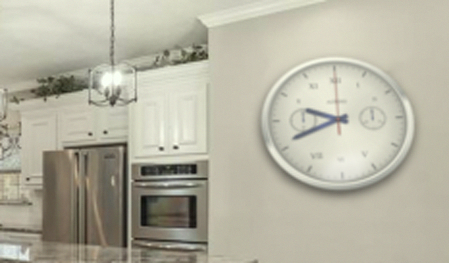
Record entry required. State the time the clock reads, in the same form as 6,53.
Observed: 9,41
